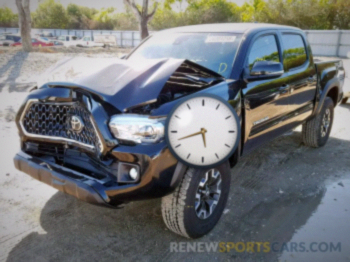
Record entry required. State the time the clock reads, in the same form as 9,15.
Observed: 5,42
